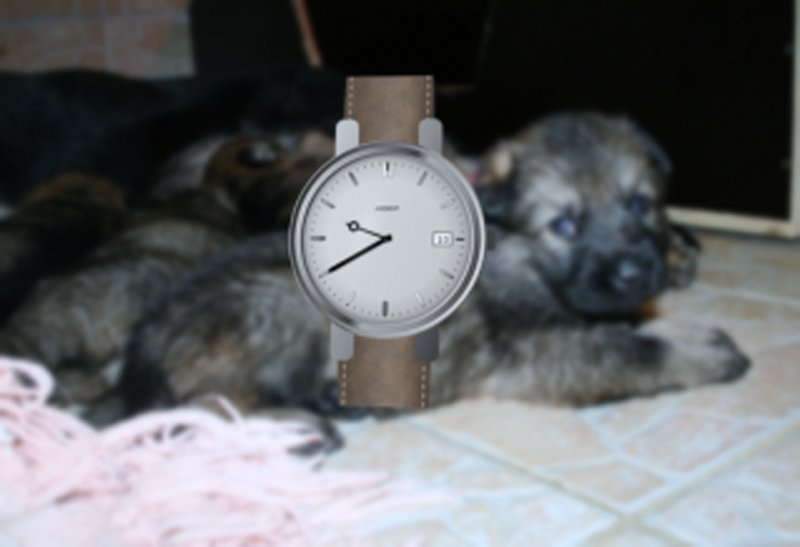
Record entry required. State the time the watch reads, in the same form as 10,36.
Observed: 9,40
